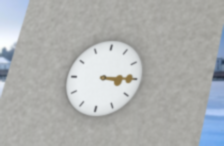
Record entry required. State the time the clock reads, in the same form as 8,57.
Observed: 3,15
